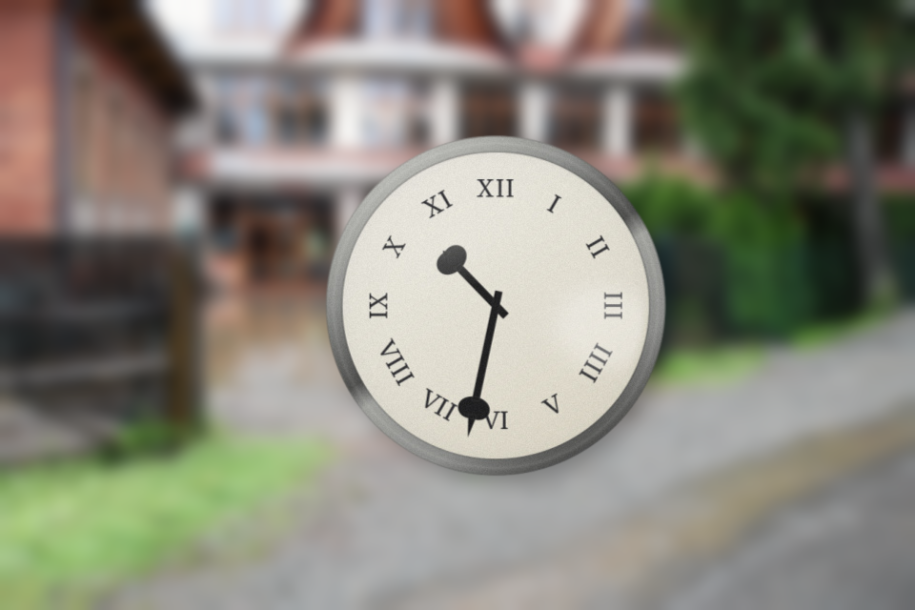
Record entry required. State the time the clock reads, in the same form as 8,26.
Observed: 10,32
